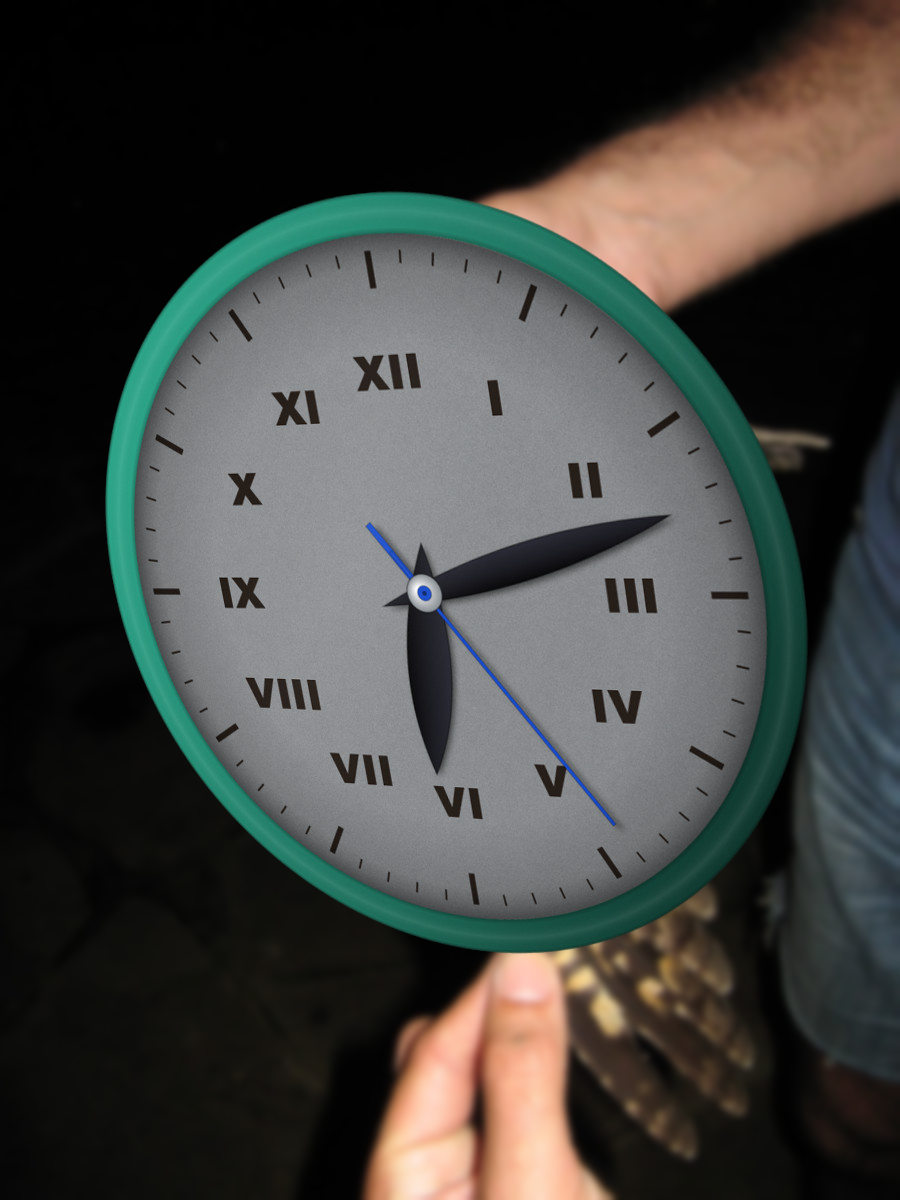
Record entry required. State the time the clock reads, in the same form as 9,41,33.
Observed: 6,12,24
